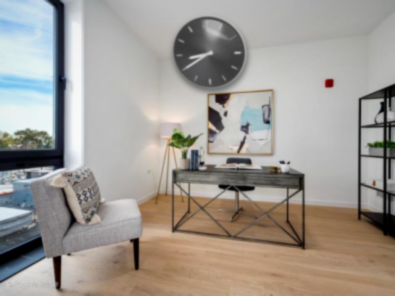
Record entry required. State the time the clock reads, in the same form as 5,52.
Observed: 8,40
